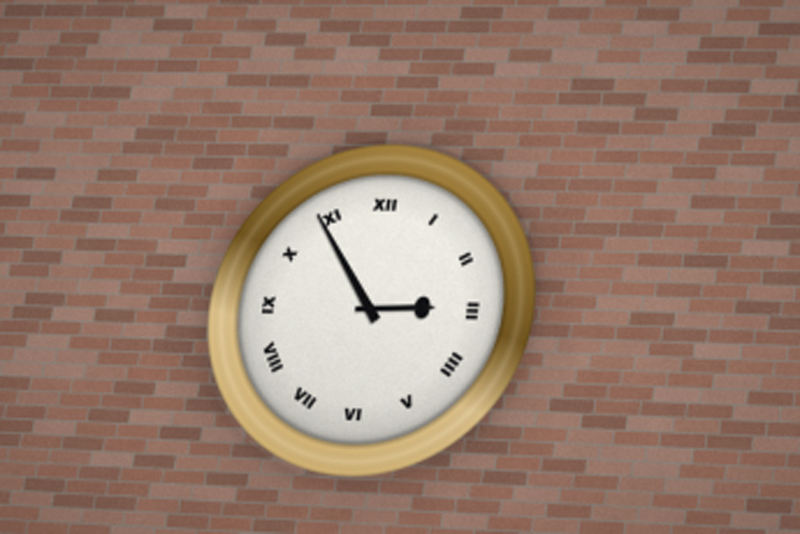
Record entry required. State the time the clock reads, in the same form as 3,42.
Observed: 2,54
